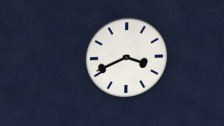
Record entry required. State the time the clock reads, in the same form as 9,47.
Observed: 3,41
